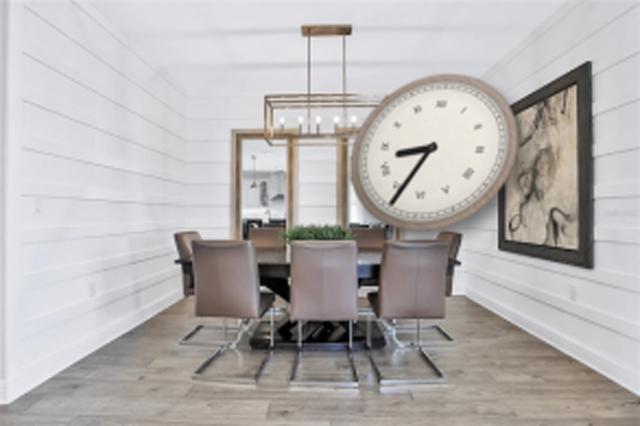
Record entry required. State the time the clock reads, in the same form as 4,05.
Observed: 8,34
